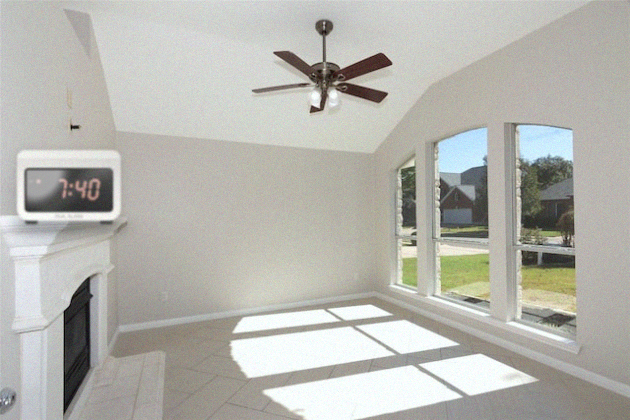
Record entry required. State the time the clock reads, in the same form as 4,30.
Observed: 7,40
